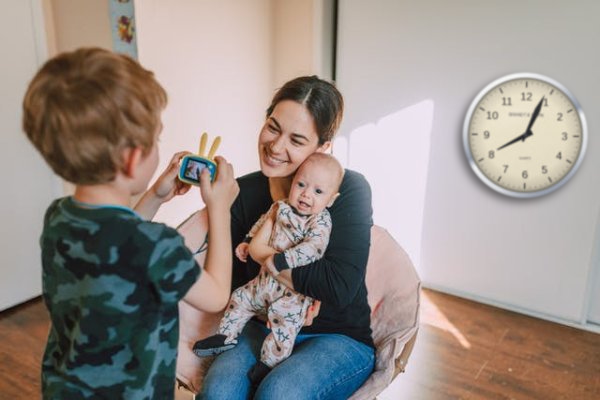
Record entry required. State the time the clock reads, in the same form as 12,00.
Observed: 8,04
